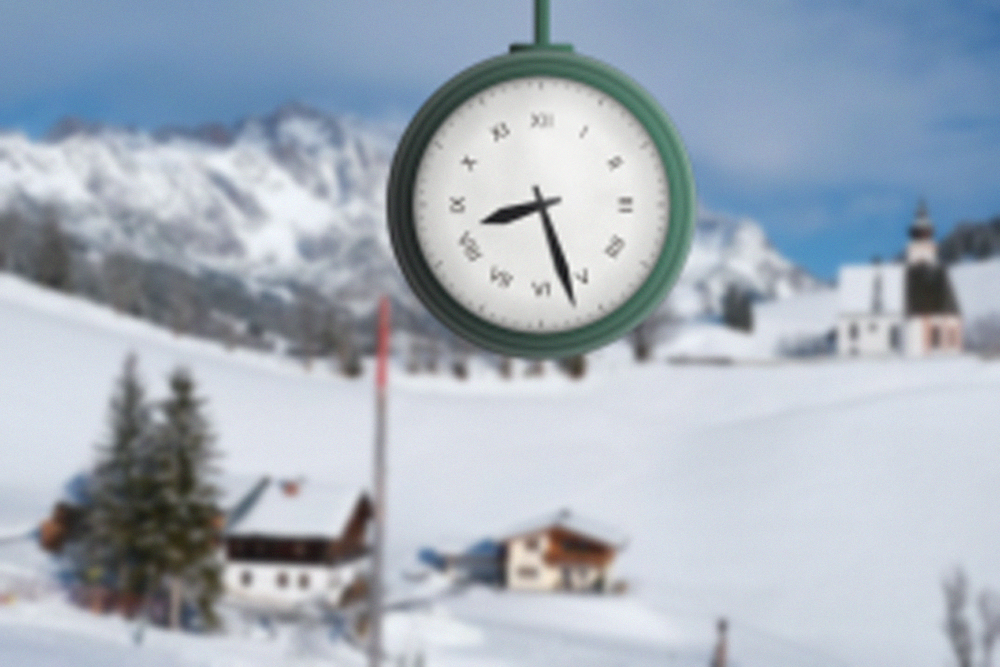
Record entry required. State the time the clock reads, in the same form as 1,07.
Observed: 8,27
